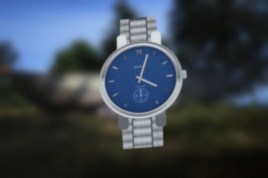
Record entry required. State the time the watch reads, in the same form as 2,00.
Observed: 4,03
